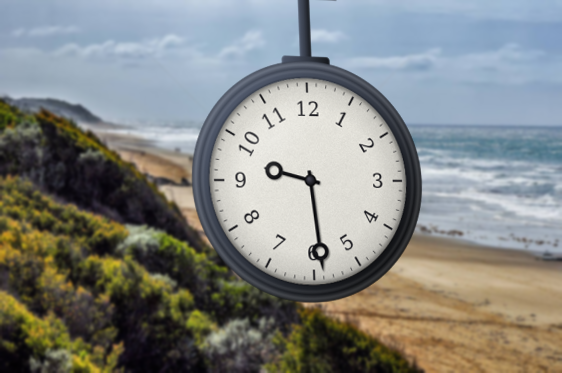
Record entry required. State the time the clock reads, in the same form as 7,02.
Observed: 9,29
